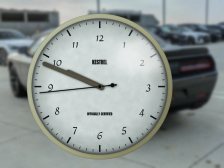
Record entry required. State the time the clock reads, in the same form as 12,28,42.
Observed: 9,48,44
